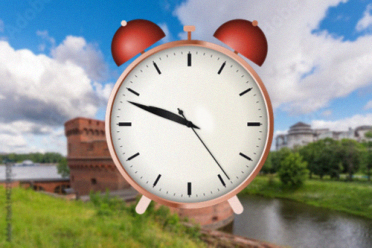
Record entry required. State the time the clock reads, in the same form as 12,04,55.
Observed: 9,48,24
